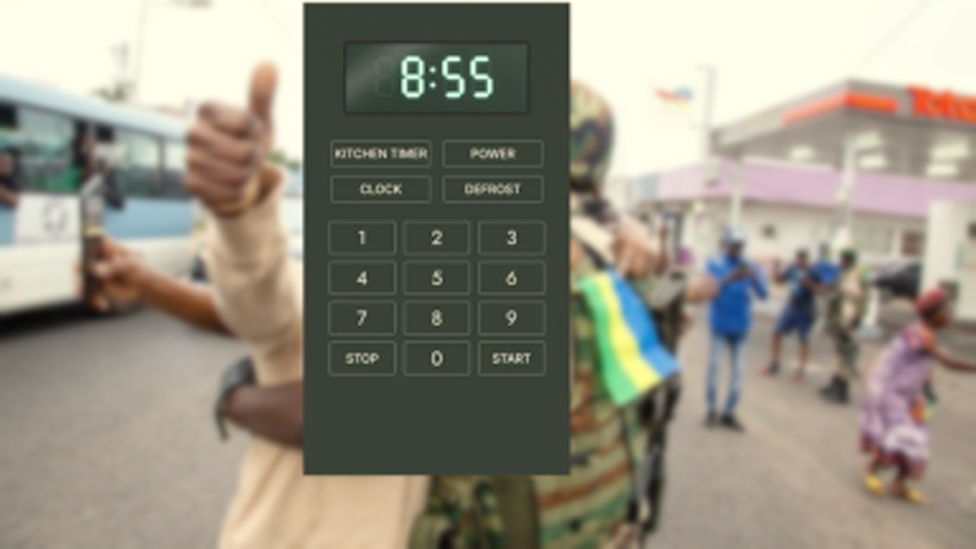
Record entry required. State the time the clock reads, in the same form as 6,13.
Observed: 8,55
